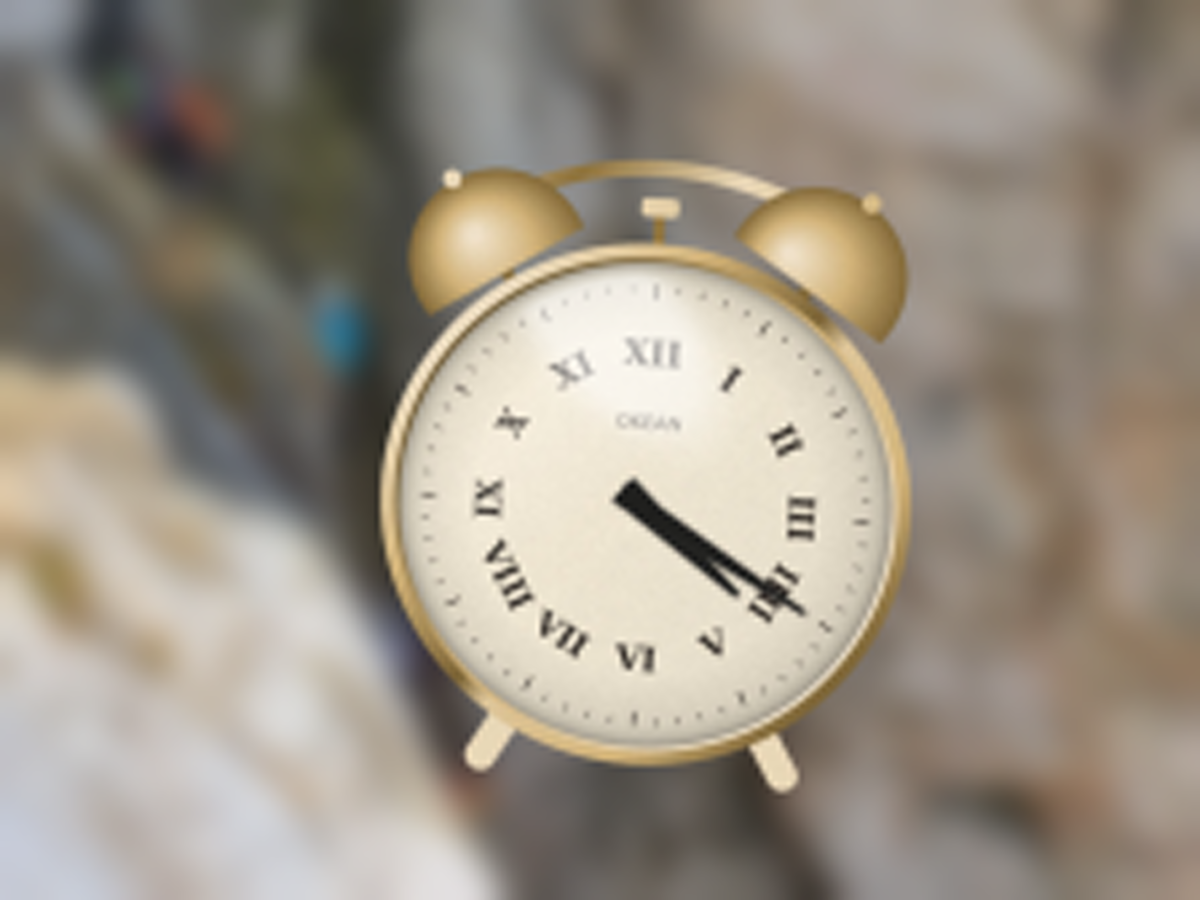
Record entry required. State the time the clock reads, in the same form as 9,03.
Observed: 4,20
